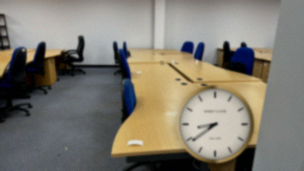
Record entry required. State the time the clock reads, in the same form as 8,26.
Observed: 8,39
